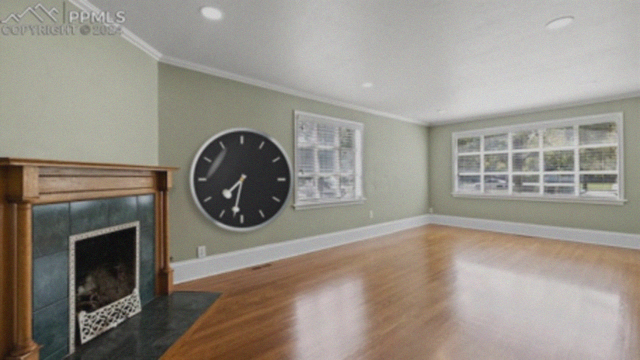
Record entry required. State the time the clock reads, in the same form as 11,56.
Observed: 7,32
